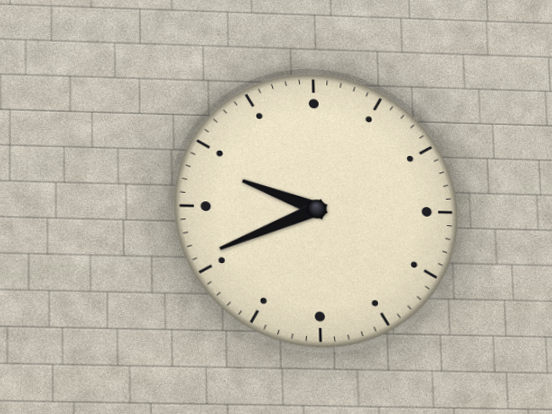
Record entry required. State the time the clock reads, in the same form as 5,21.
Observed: 9,41
